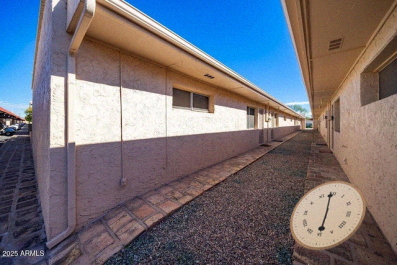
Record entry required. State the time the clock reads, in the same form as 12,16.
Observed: 5,59
